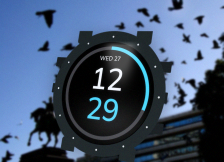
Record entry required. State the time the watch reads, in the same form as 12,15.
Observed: 12,29
